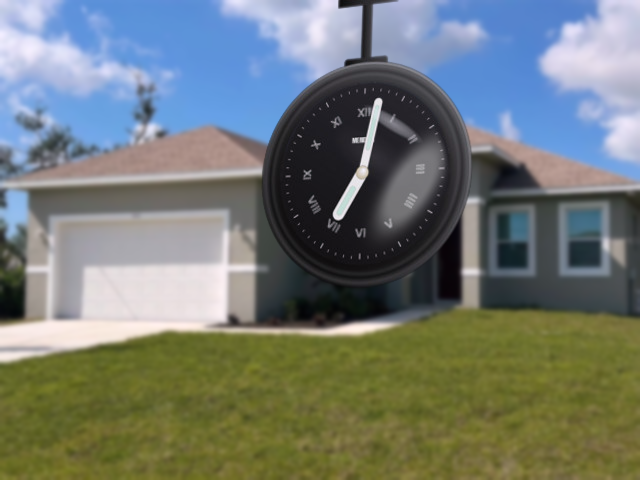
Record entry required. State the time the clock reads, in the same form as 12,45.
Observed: 7,02
